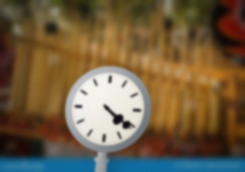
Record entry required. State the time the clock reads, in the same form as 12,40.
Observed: 4,21
